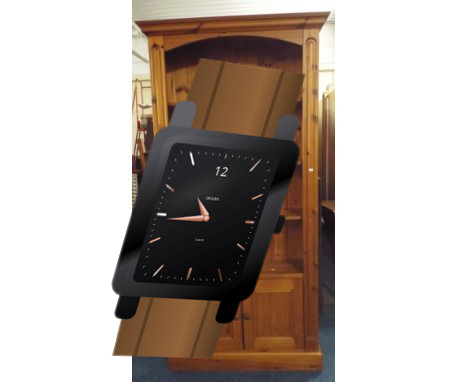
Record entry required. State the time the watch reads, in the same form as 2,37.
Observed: 10,44
